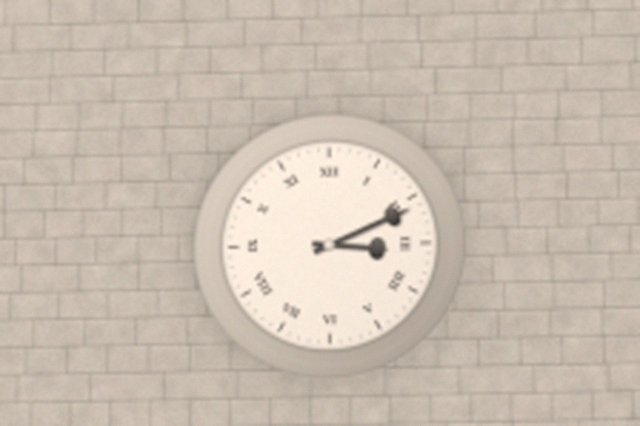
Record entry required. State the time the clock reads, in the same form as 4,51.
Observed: 3,11
